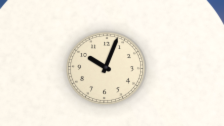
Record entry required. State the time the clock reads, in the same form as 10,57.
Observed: 10,03
